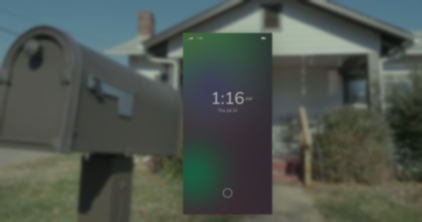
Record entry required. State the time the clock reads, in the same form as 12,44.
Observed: 1,16
